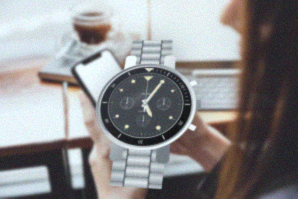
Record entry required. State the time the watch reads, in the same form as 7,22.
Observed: 5,05
